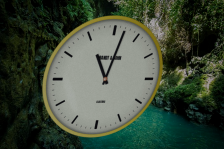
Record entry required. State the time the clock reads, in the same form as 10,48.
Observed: 11,02
